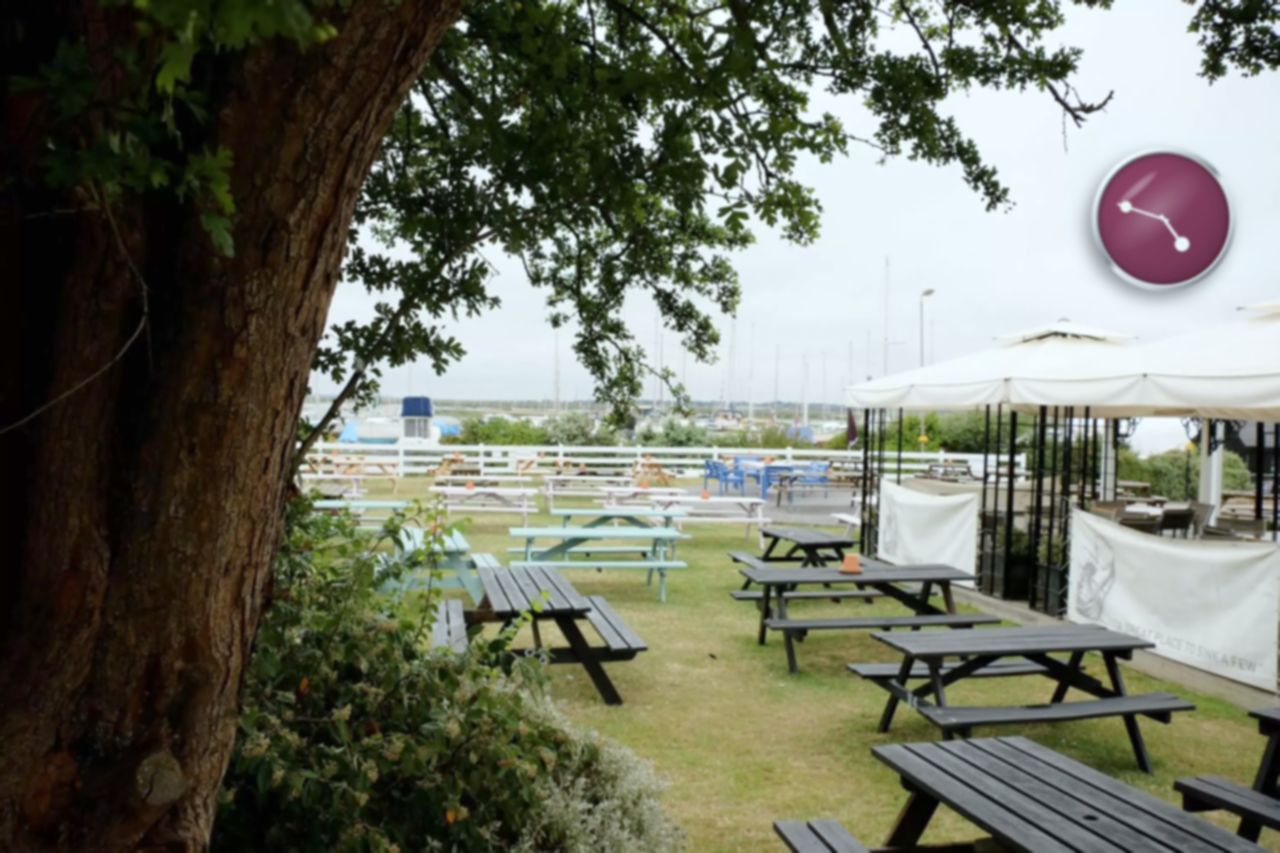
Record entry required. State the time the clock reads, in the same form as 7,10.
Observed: 4,48
